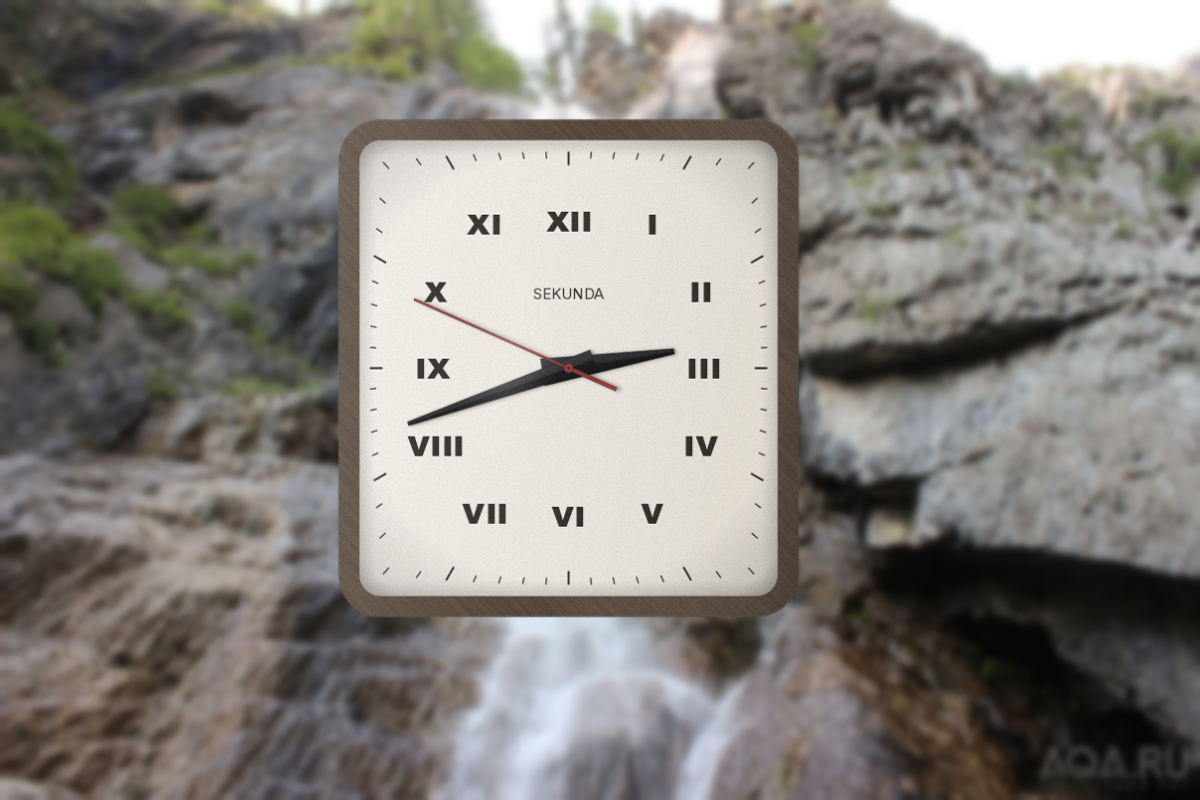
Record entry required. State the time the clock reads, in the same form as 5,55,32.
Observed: 2,41,49
